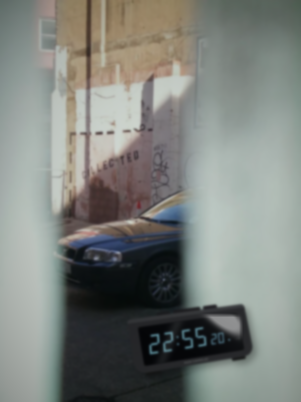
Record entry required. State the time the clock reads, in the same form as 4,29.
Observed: 22,55
